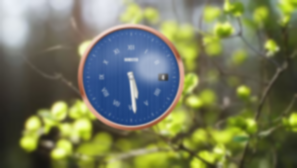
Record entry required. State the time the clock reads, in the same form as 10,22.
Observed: 5,29
